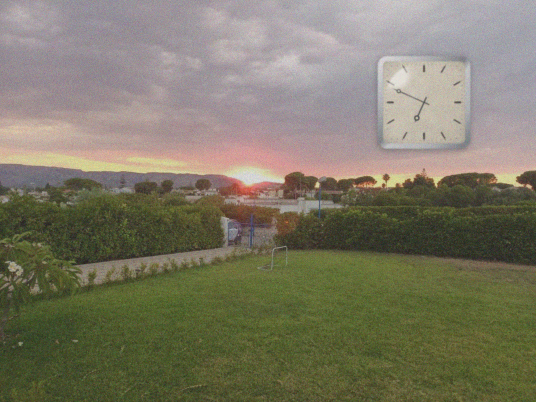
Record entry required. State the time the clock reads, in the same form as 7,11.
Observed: 6,49
